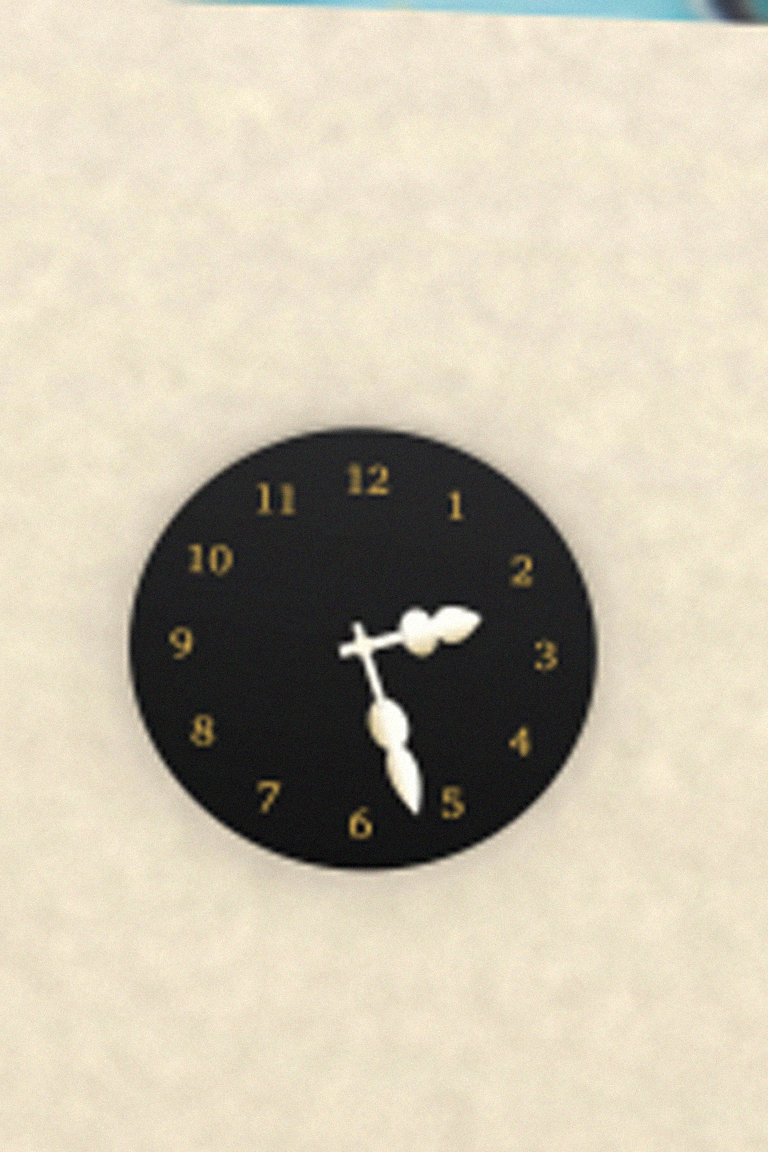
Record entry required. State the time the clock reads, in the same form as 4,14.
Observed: 2,27
